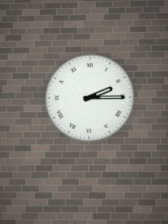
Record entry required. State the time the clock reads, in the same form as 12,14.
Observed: 2,15
